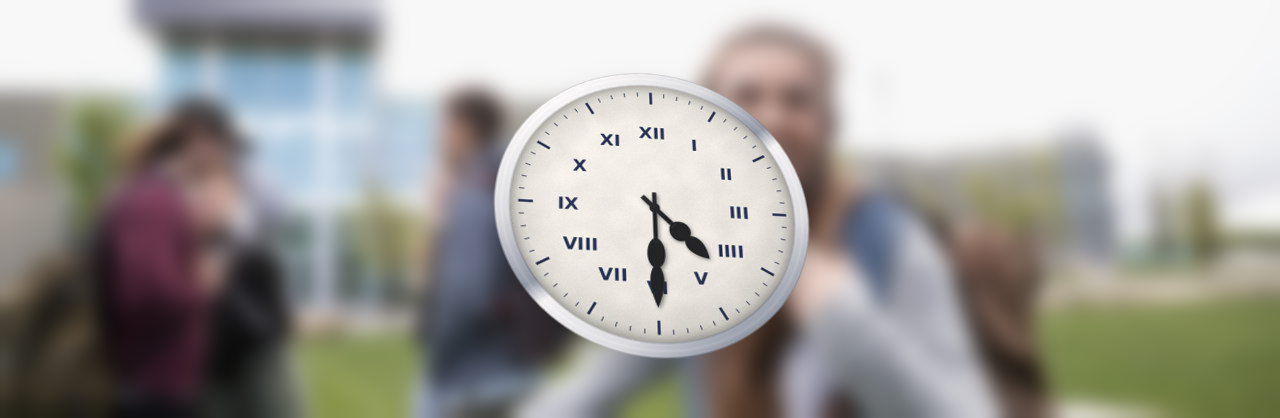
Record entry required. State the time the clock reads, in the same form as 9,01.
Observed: 4,30
